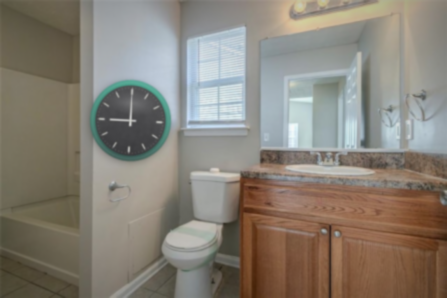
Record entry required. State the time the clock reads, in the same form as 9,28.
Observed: 9,00
